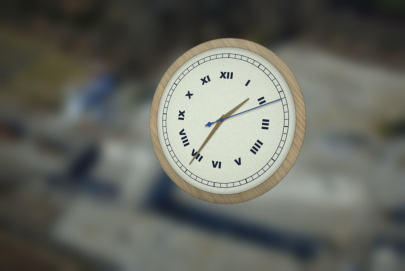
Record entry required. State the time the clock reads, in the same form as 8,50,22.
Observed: 1,35,11
